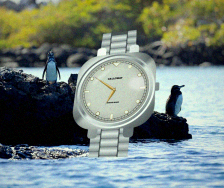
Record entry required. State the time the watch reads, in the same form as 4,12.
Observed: 6,51
